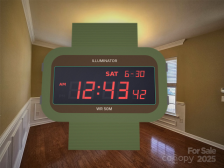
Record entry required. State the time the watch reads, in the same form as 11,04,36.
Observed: 12,43,42
